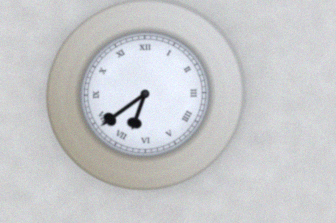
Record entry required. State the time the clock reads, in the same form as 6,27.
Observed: 6,39
